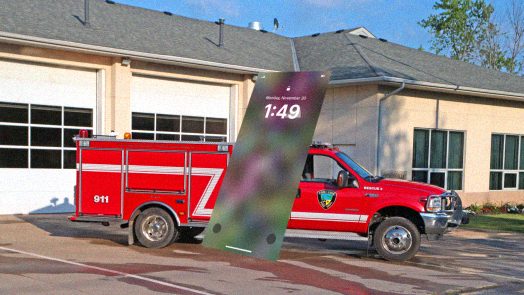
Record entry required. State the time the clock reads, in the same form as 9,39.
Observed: 1,49
